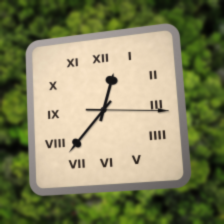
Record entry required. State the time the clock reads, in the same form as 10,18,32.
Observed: 12,37,16
